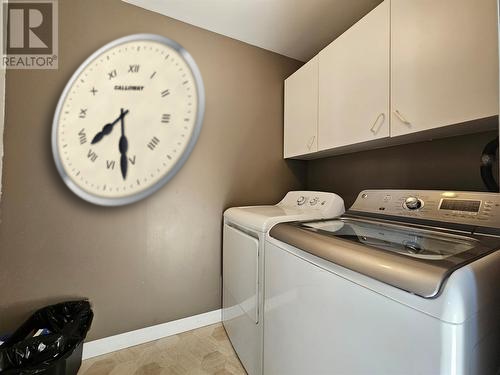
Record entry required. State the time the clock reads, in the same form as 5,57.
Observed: 7,27
